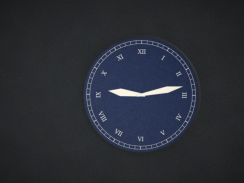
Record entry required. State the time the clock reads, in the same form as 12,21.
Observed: 9,13
